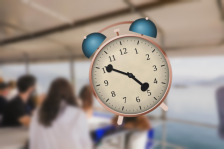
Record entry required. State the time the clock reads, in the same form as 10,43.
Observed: 4,51
